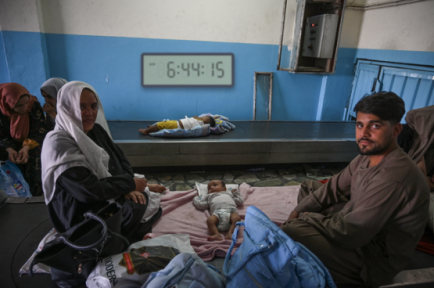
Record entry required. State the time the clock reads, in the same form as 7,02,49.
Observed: 6,44,15
